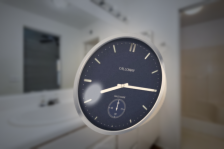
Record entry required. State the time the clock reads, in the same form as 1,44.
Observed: 8,15
